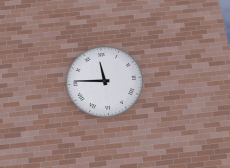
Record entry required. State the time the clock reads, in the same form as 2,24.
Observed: 11,46
